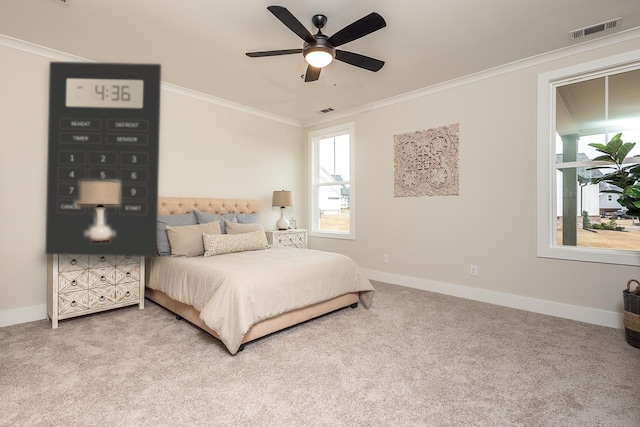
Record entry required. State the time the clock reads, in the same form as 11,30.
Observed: 4,36
